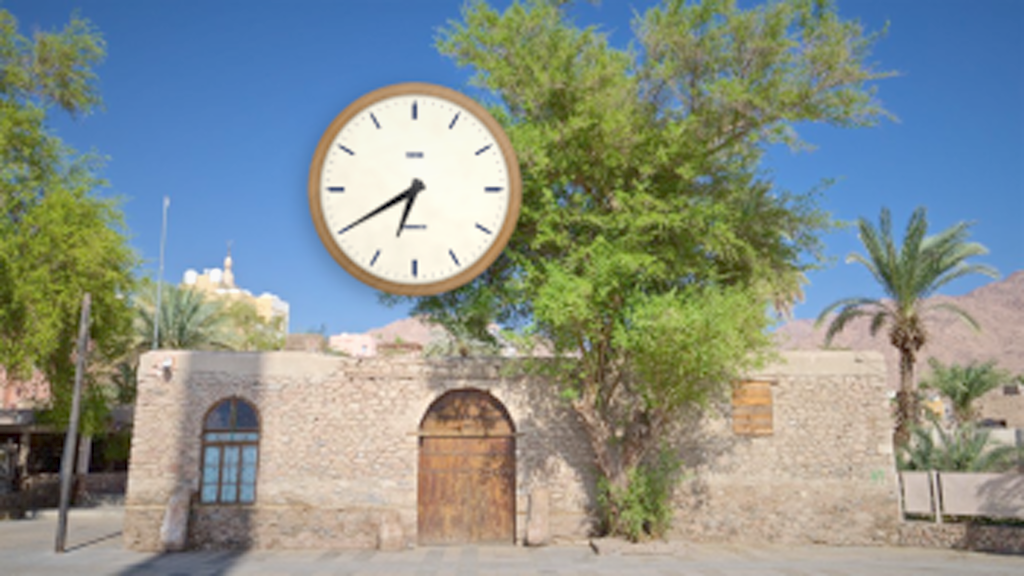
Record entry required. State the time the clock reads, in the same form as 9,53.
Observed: 6,40
